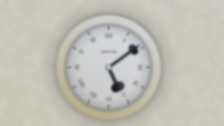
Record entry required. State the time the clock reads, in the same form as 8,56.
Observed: 5,09
